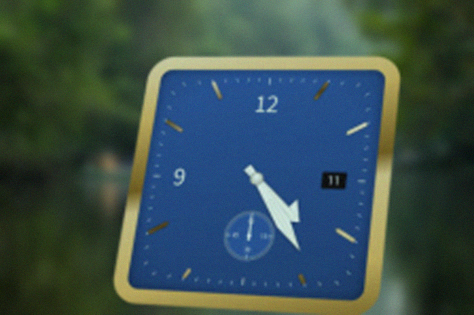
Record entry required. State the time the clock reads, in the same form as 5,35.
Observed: 4,24
